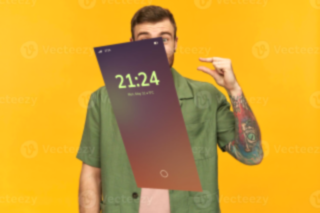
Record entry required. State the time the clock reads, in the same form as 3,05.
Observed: 21,24
